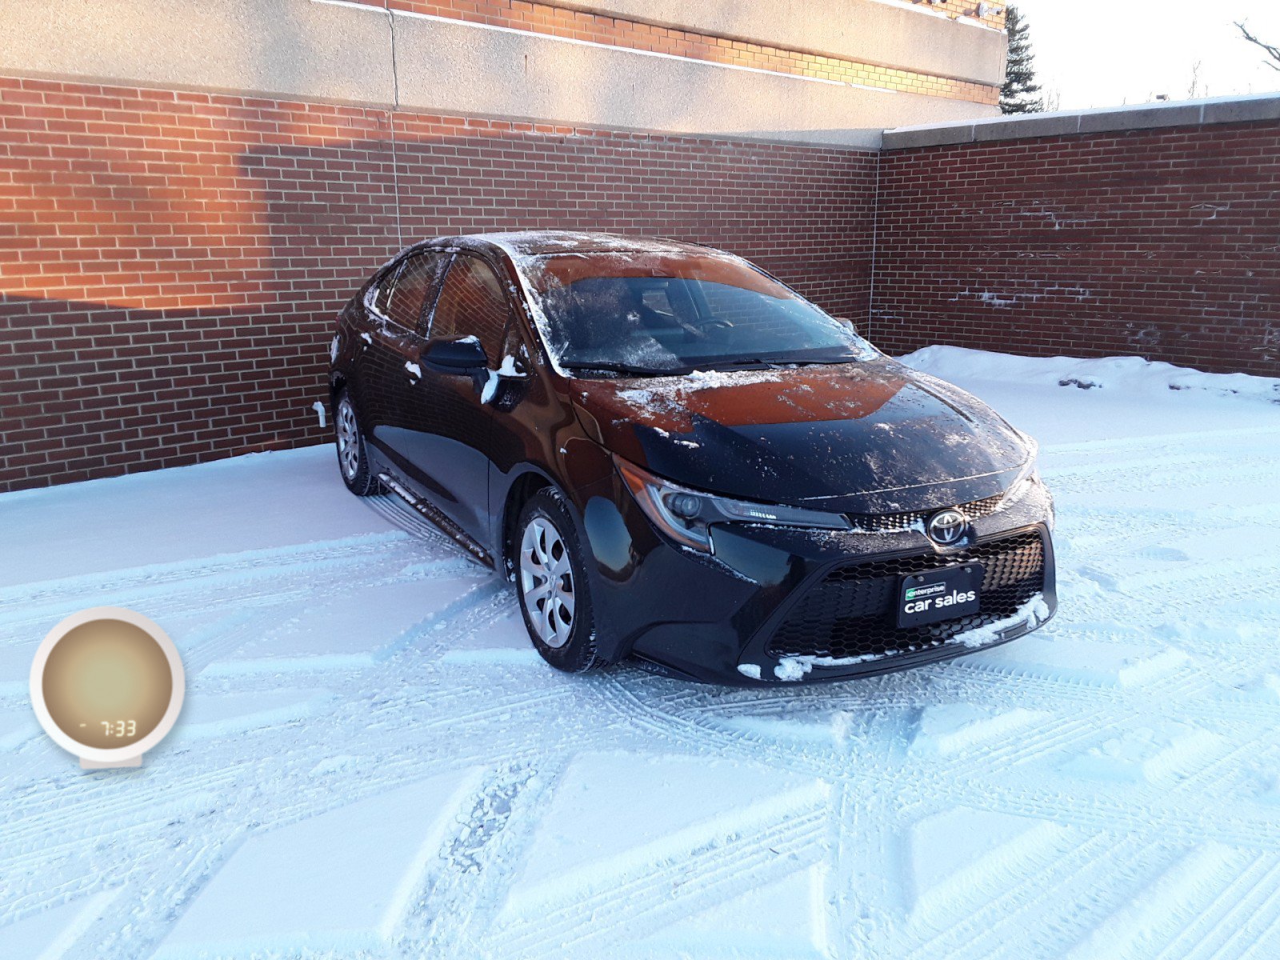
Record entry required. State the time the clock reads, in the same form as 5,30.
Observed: 7,33
